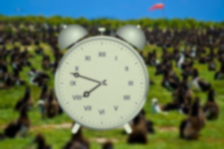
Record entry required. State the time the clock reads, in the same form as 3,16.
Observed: 7,48
